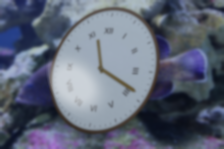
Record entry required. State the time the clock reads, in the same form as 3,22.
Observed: 11,19
